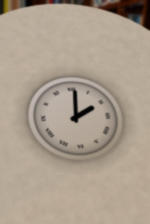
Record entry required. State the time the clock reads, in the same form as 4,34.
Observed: 2,01
